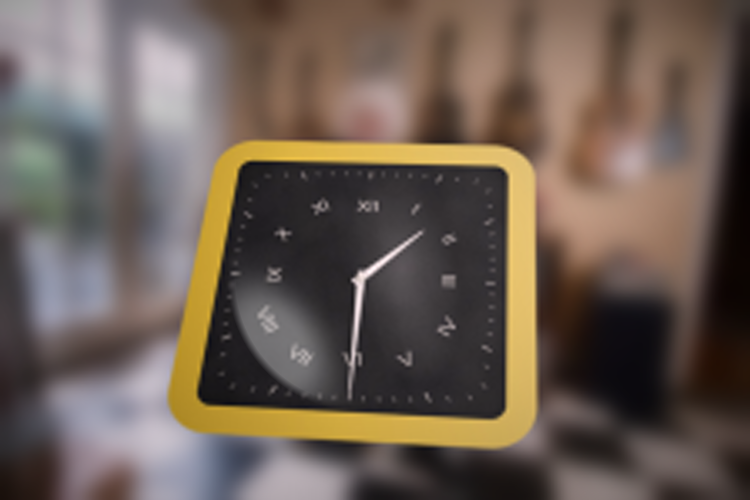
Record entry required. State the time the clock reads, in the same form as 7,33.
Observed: 1,30
